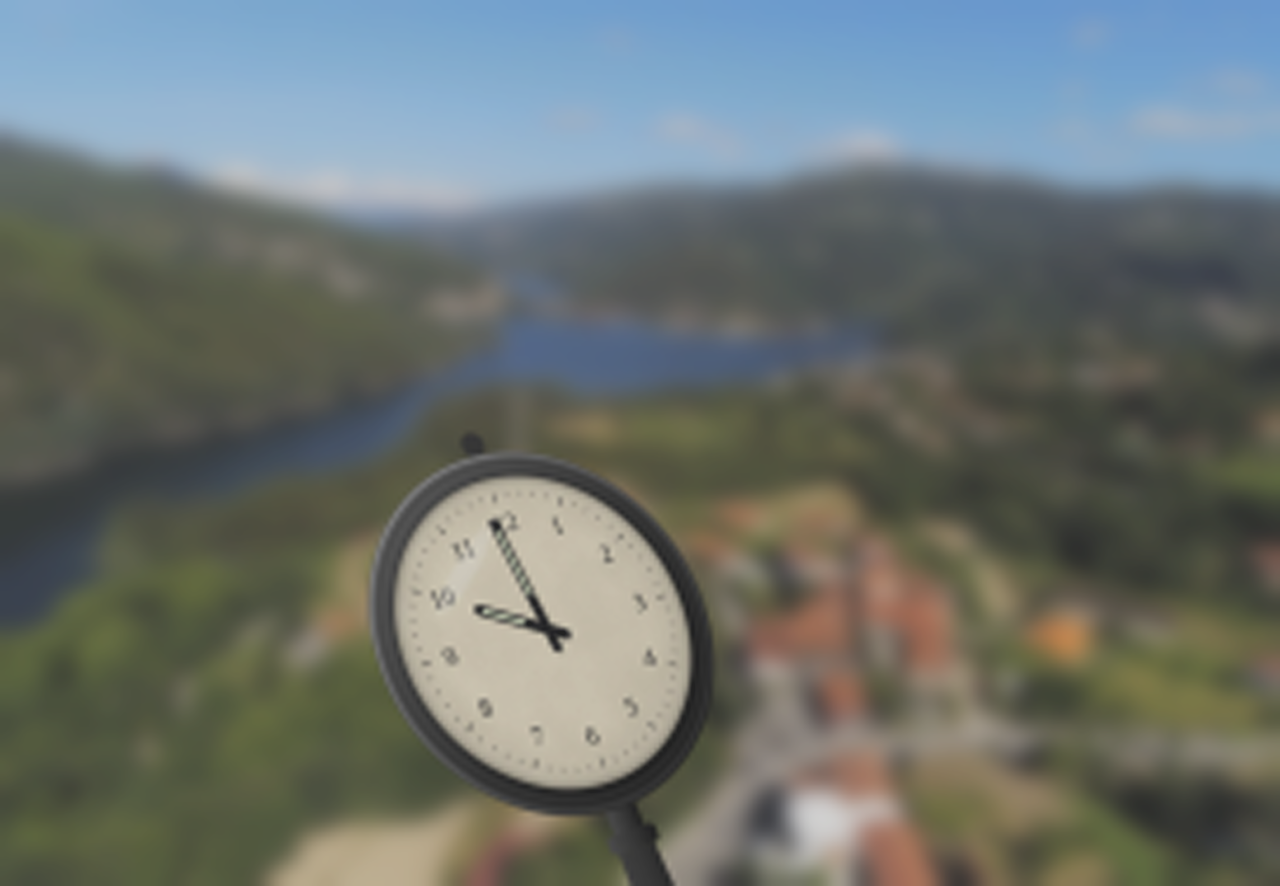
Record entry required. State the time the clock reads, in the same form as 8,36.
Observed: 9,59
